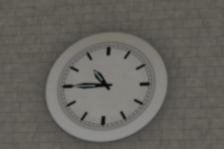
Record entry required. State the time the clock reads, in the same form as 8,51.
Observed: 10,45
